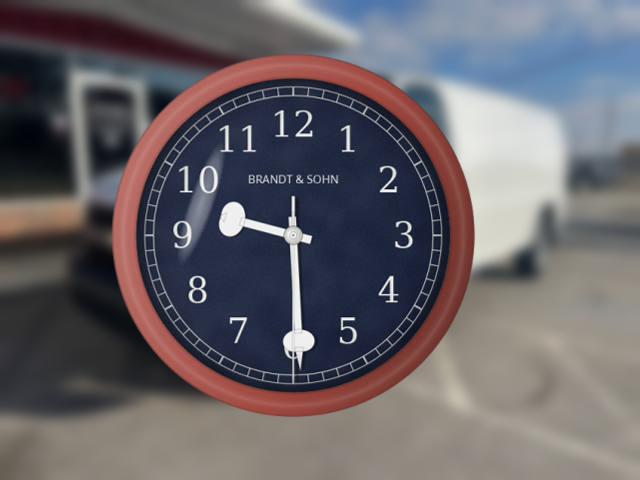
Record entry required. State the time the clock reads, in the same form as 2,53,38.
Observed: 9,29,30
